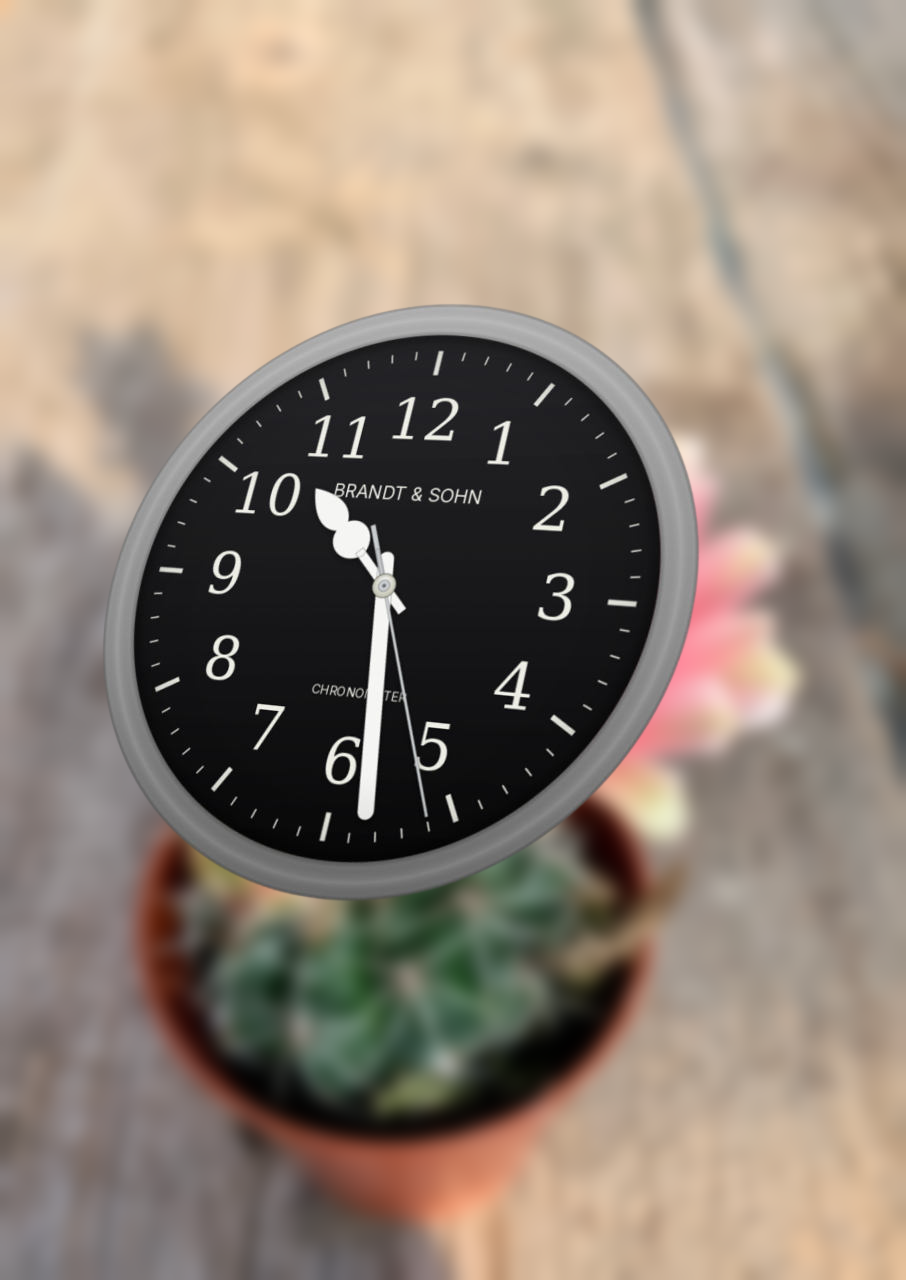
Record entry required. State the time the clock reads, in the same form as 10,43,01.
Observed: 10,28,26
